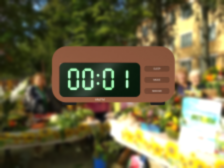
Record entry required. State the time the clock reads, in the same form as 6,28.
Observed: 0,01
